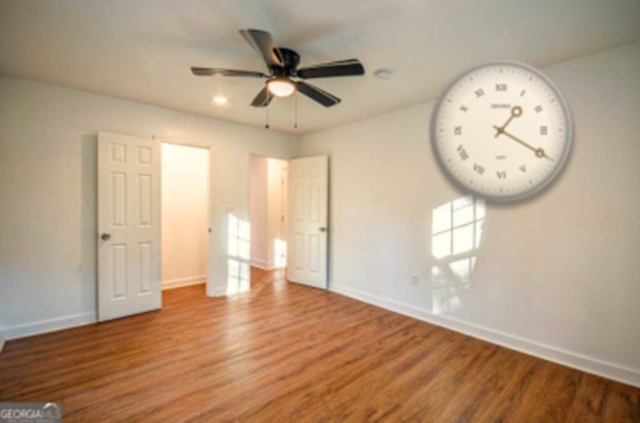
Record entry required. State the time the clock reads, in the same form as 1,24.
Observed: 1,20
